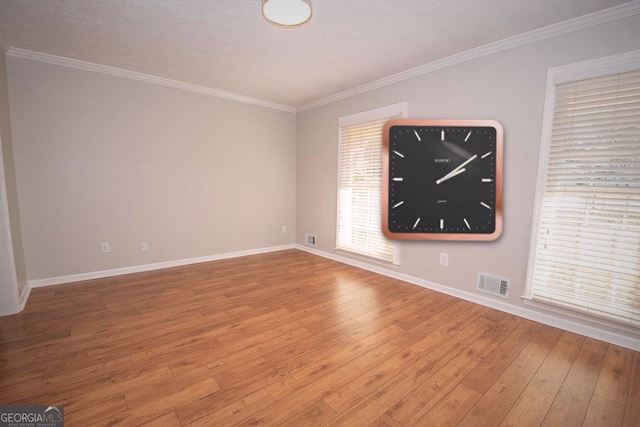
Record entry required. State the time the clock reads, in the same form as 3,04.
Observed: 2,09
